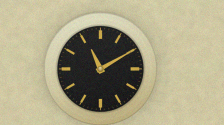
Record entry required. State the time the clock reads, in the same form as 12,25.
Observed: 11,10
